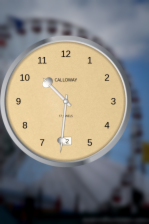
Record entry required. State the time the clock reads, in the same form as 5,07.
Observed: 10,31
